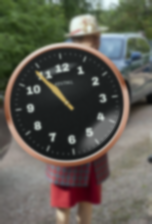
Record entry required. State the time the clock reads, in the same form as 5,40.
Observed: 10,54
